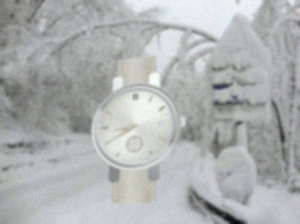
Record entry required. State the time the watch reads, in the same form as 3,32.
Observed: 8,40
